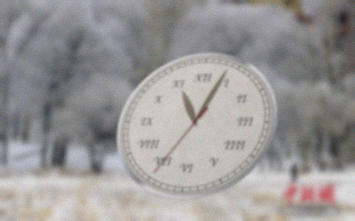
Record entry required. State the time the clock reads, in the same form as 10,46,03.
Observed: 11,03,35
